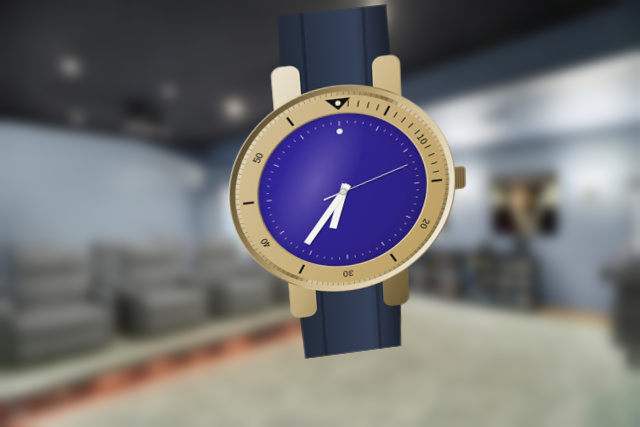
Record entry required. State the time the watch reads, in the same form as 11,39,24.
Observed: 6,36,12
